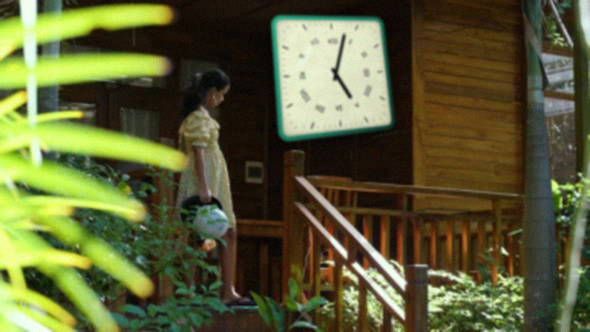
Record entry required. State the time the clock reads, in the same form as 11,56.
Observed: 5,03
